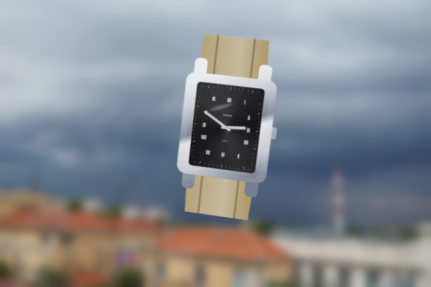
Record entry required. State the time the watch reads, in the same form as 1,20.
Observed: 2,50
